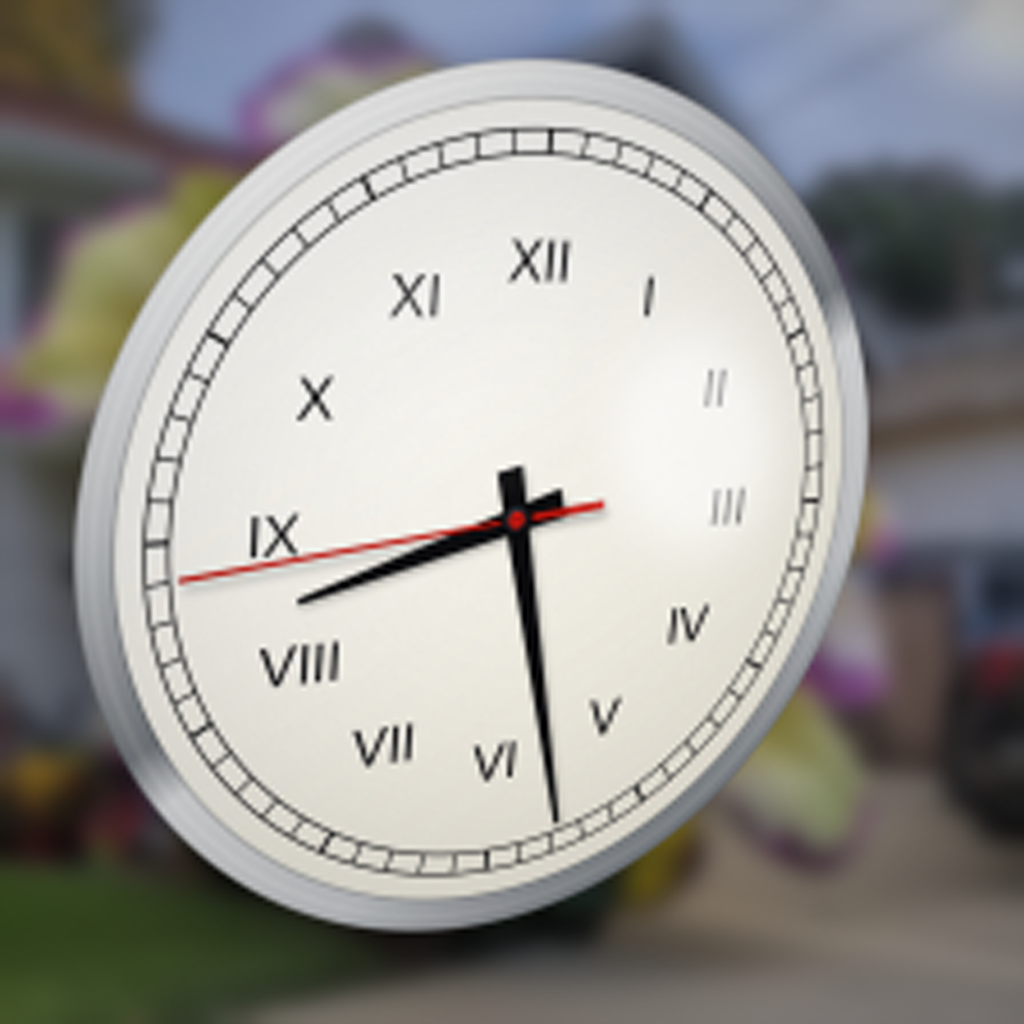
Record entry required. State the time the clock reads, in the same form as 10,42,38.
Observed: 8,27,44
